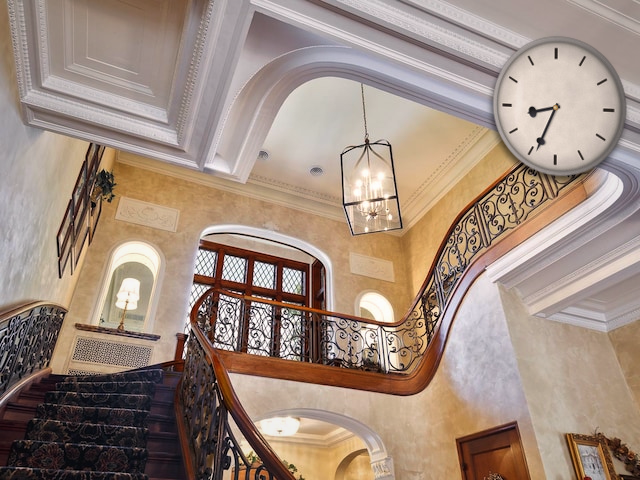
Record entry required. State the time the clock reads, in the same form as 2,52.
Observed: 8,34
